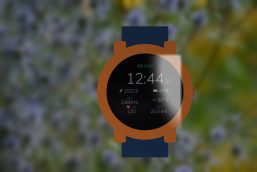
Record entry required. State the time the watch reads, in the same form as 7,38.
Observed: 12,44
